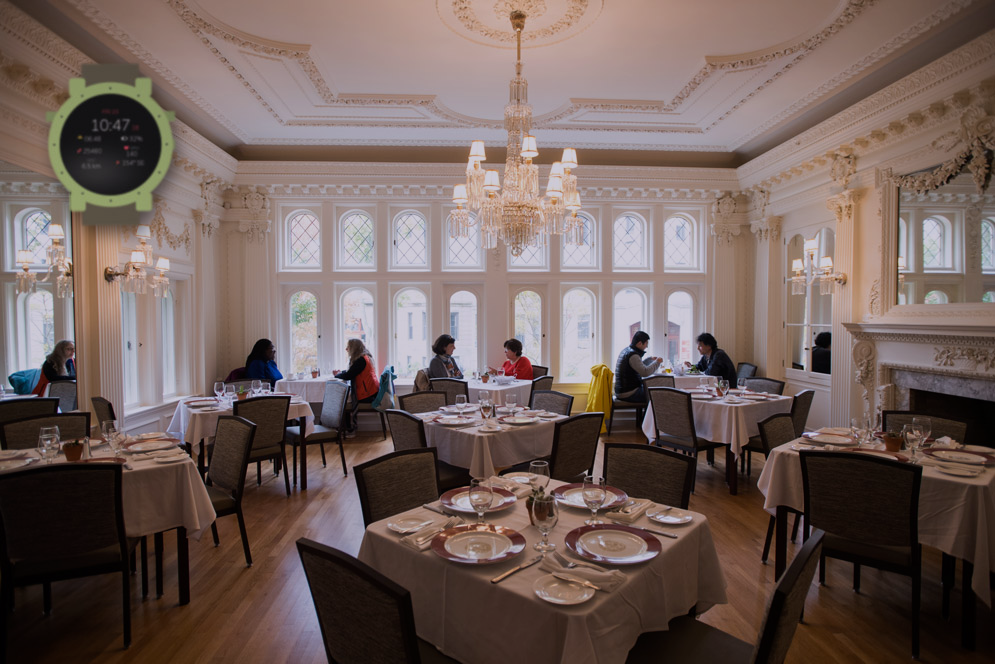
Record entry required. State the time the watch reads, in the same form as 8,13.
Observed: 10,47
